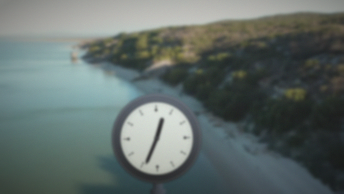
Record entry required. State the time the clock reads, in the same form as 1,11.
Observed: 12,34
